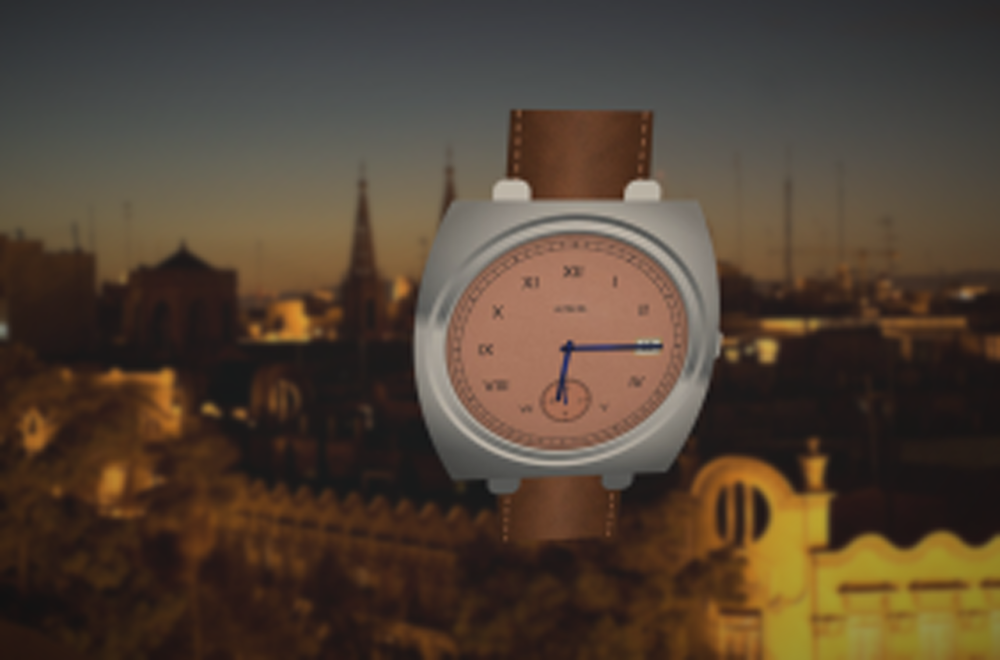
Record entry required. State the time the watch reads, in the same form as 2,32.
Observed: 6,15
